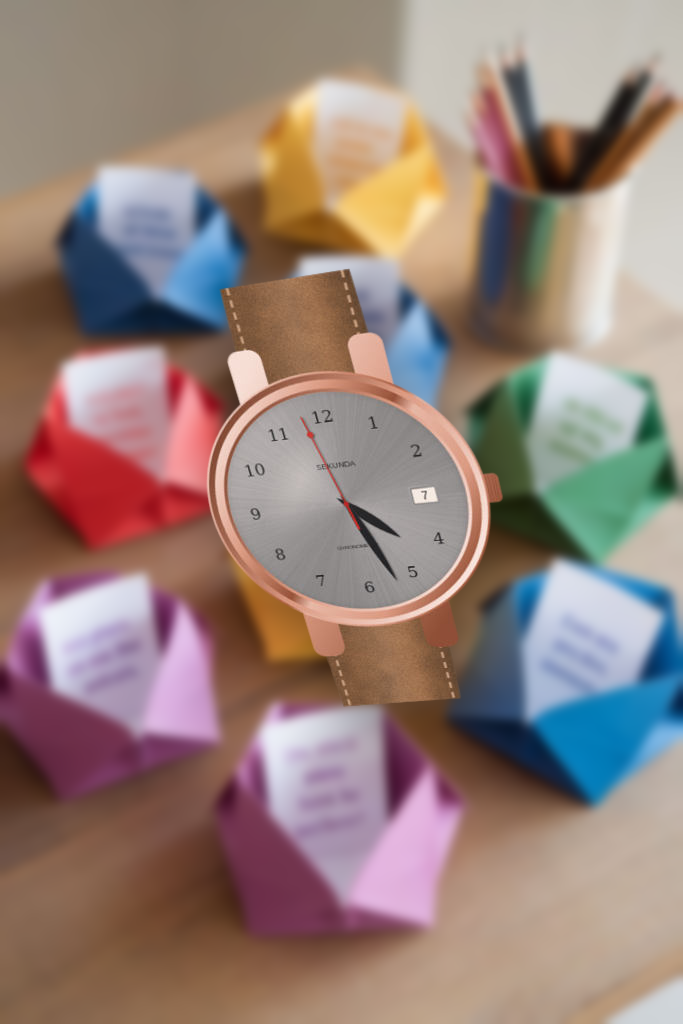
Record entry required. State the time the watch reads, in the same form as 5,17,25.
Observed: 4,26,58
